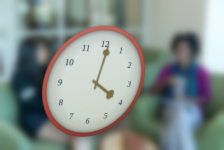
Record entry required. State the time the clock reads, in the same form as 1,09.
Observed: 4,01
